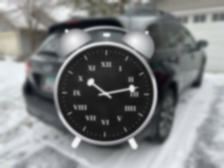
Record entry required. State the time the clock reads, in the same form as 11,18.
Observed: 10,13
